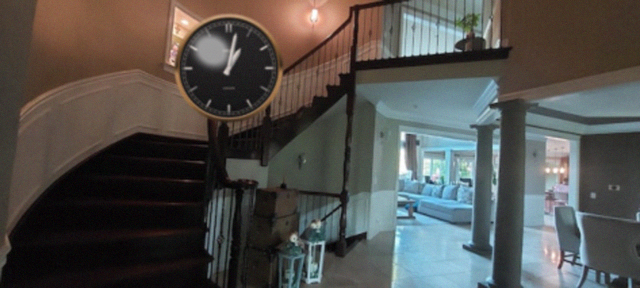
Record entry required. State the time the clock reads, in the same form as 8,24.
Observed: 1,02
